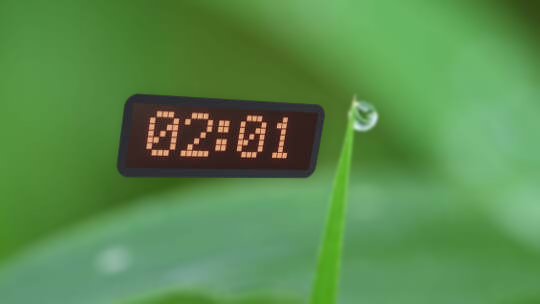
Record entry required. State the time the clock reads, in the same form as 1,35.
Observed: 2,01
